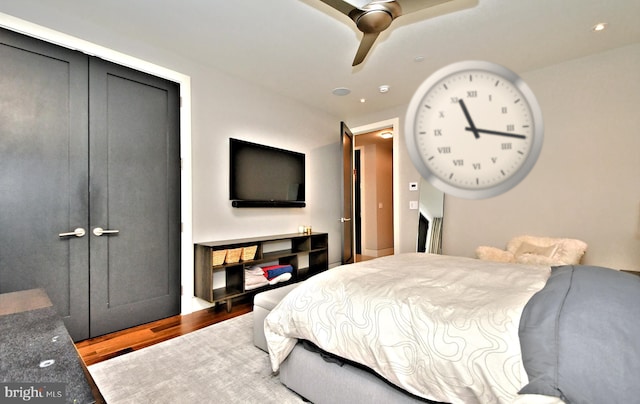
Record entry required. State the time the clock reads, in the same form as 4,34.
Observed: 11,17
